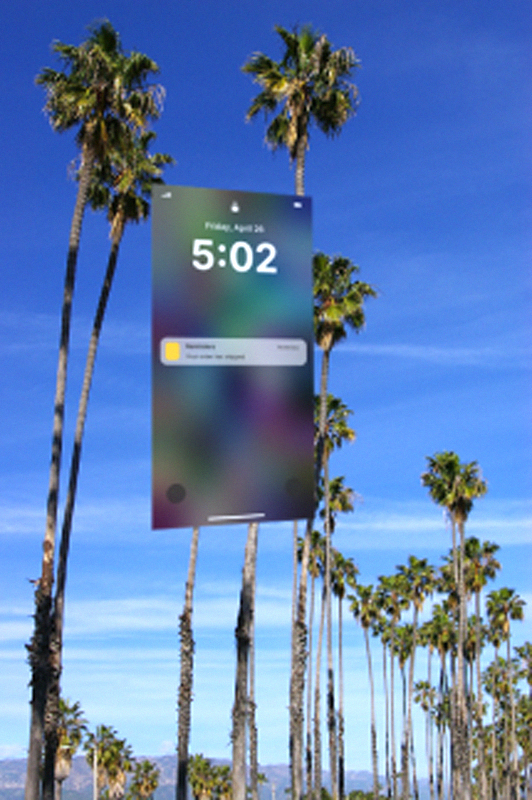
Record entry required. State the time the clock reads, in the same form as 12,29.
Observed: 5,02
